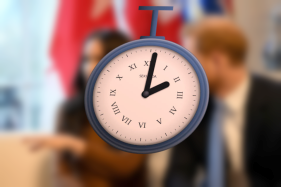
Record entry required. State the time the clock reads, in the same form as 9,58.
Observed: 2,01
